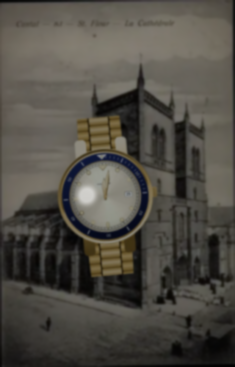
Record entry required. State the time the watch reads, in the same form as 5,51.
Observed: 12,02
